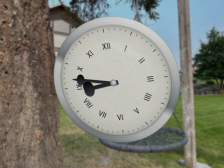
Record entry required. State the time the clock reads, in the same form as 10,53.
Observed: 8,47
